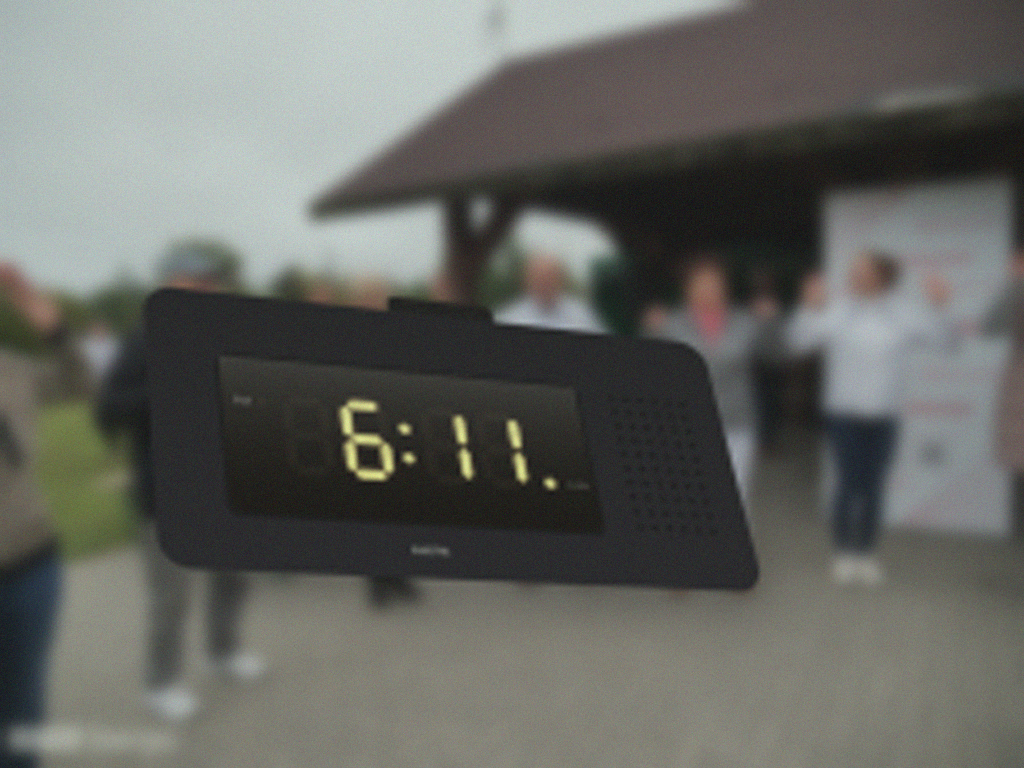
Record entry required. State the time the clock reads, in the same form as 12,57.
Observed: 6,11
